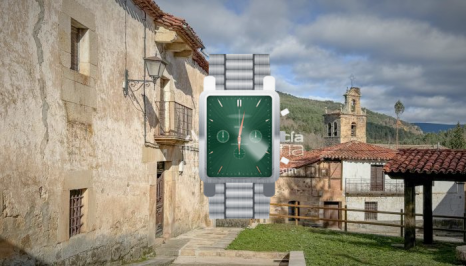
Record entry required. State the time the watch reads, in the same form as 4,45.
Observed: 6,02
